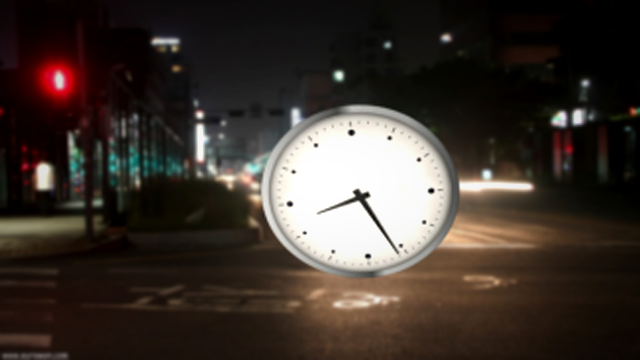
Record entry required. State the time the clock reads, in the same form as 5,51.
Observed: 8,26
